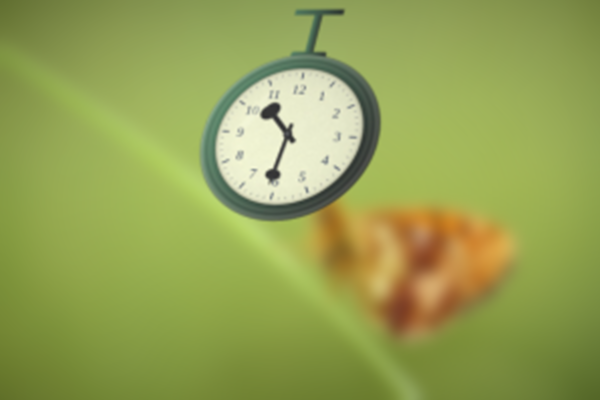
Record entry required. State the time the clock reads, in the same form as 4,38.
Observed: 10,31
